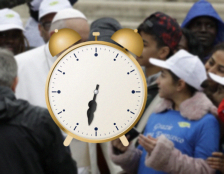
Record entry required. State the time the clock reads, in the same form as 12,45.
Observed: 6,32
